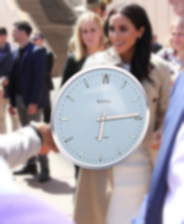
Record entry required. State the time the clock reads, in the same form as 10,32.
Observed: 6,14
